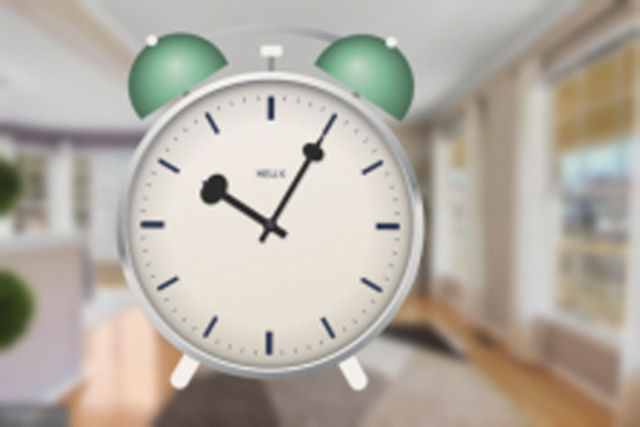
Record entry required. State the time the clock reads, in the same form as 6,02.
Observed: 10,05
